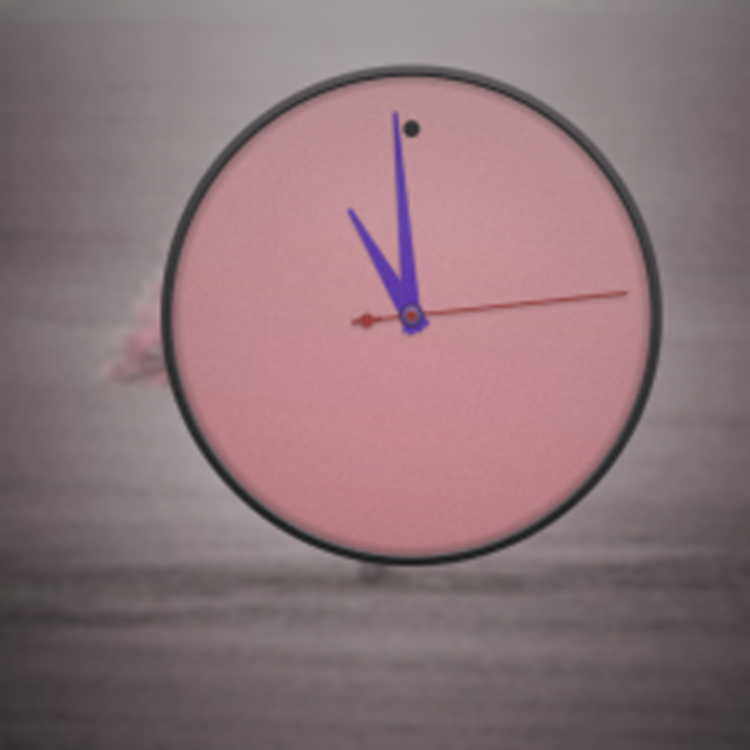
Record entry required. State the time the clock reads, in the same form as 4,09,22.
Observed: 10,59,14
